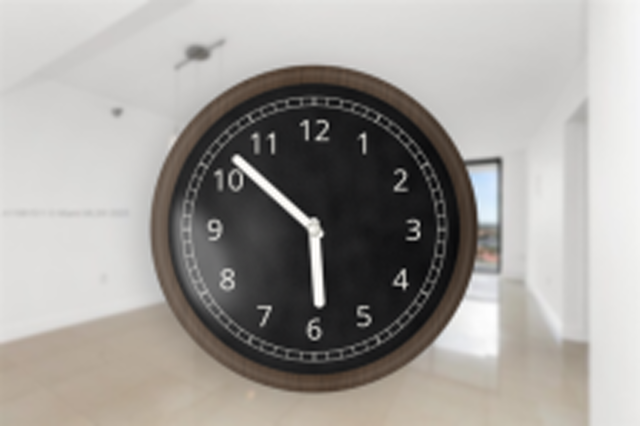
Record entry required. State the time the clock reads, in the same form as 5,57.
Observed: 5,52
